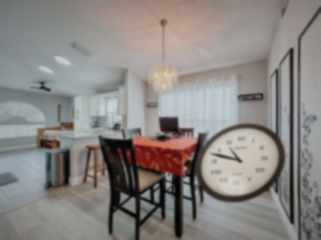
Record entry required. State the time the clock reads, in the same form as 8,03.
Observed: 10,48
